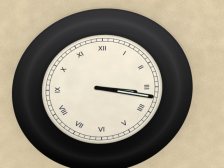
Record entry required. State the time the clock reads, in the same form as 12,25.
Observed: 3,17
